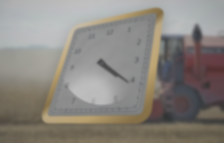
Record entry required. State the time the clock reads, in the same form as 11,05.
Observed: 4,21
